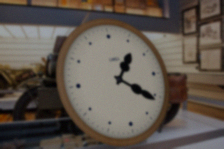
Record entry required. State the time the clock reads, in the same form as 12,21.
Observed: 1,21
